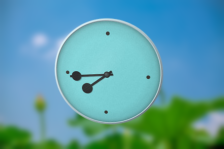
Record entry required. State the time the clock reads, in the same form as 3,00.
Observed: 7,44
